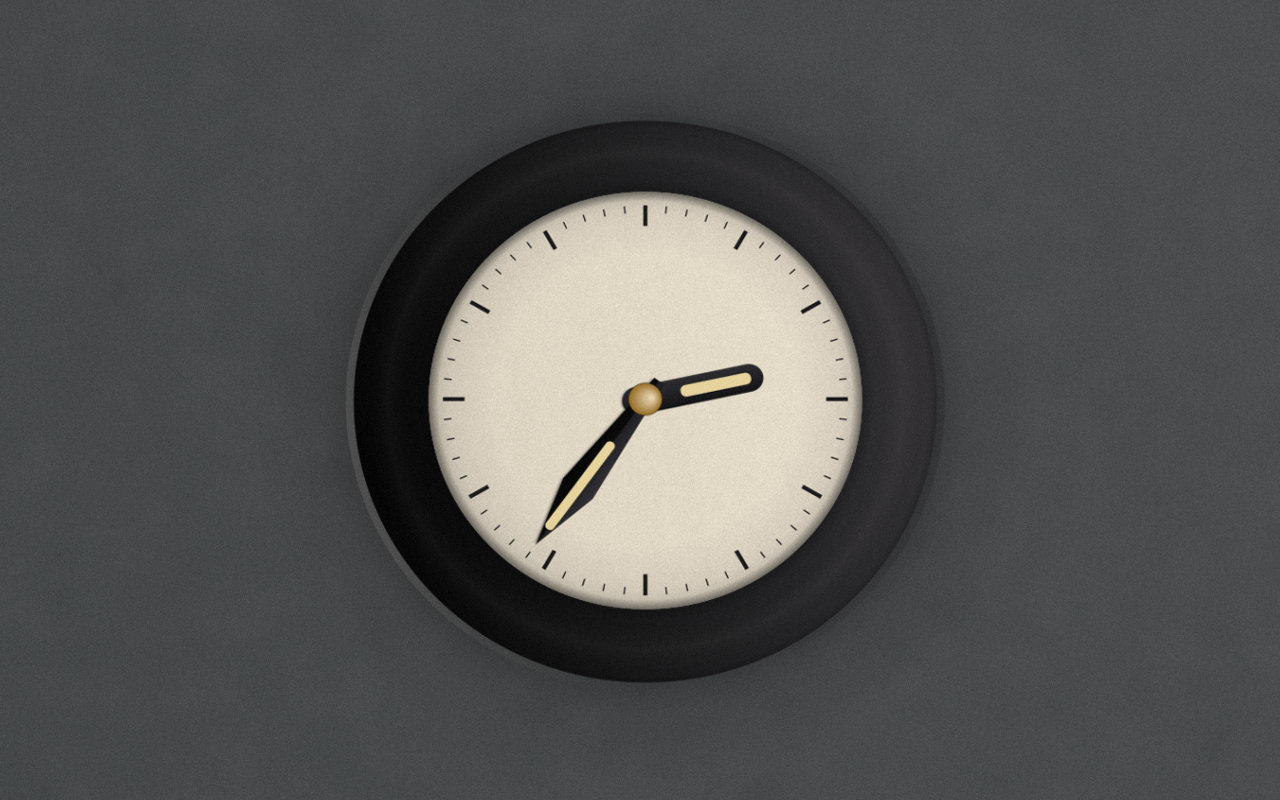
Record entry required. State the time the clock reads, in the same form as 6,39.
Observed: 2,36
